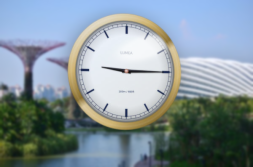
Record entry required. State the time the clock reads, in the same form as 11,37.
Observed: 9,15
